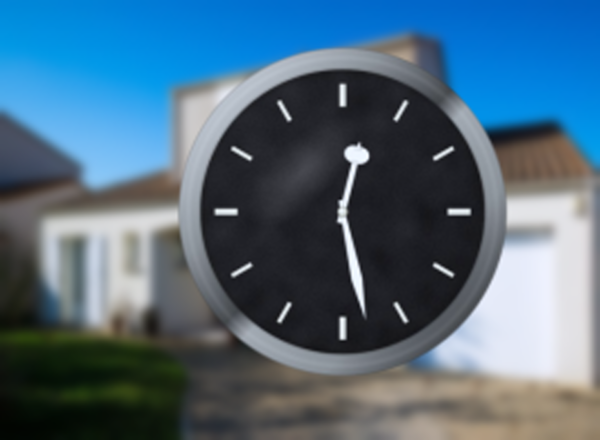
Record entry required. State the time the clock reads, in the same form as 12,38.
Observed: 12,28
